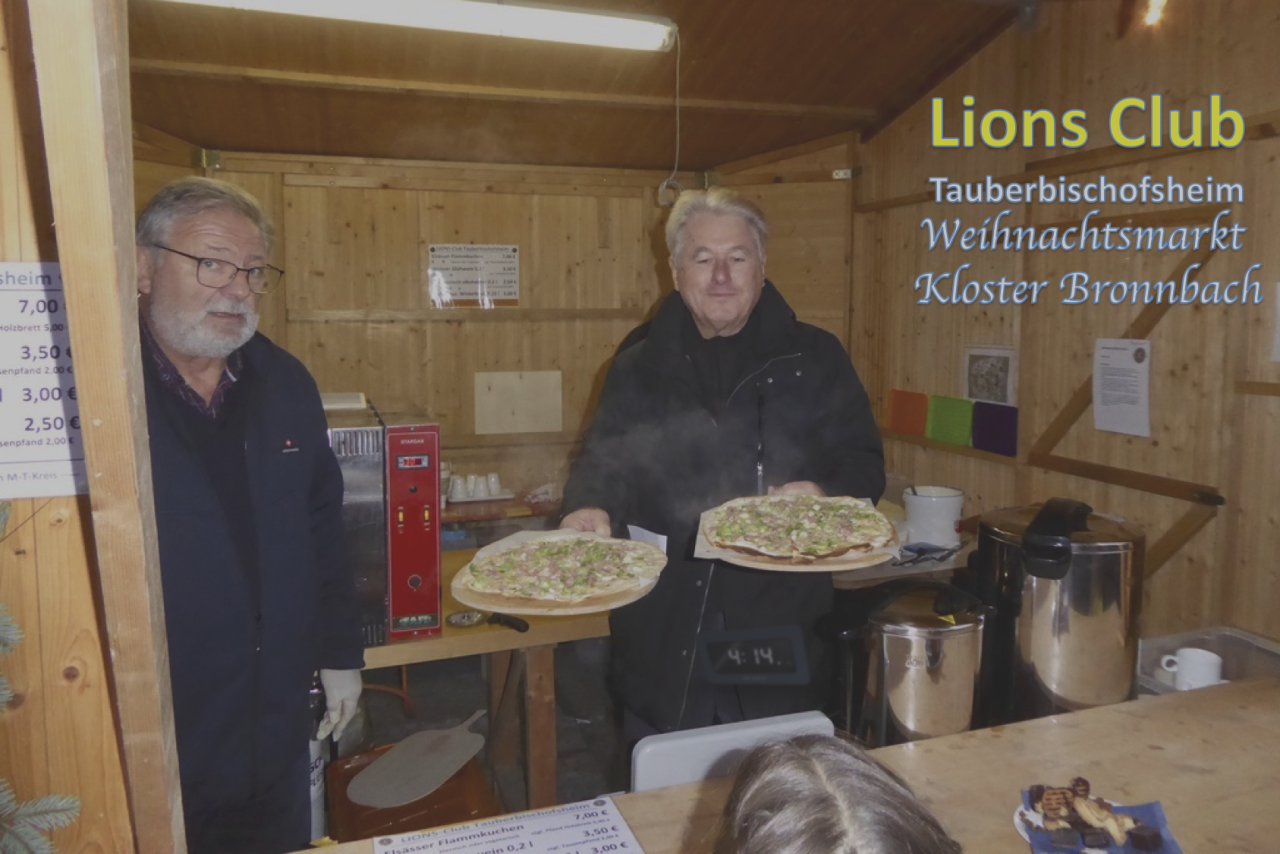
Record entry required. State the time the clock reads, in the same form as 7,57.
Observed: 4,14
